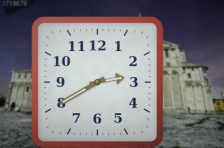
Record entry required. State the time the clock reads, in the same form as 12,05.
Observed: 2,40
